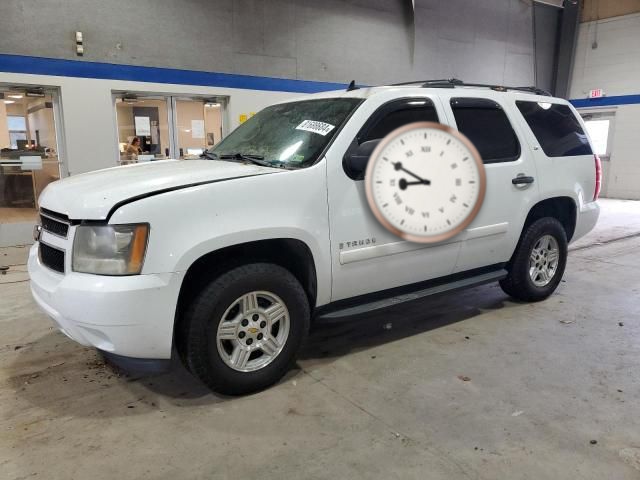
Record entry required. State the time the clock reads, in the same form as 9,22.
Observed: 8,50
